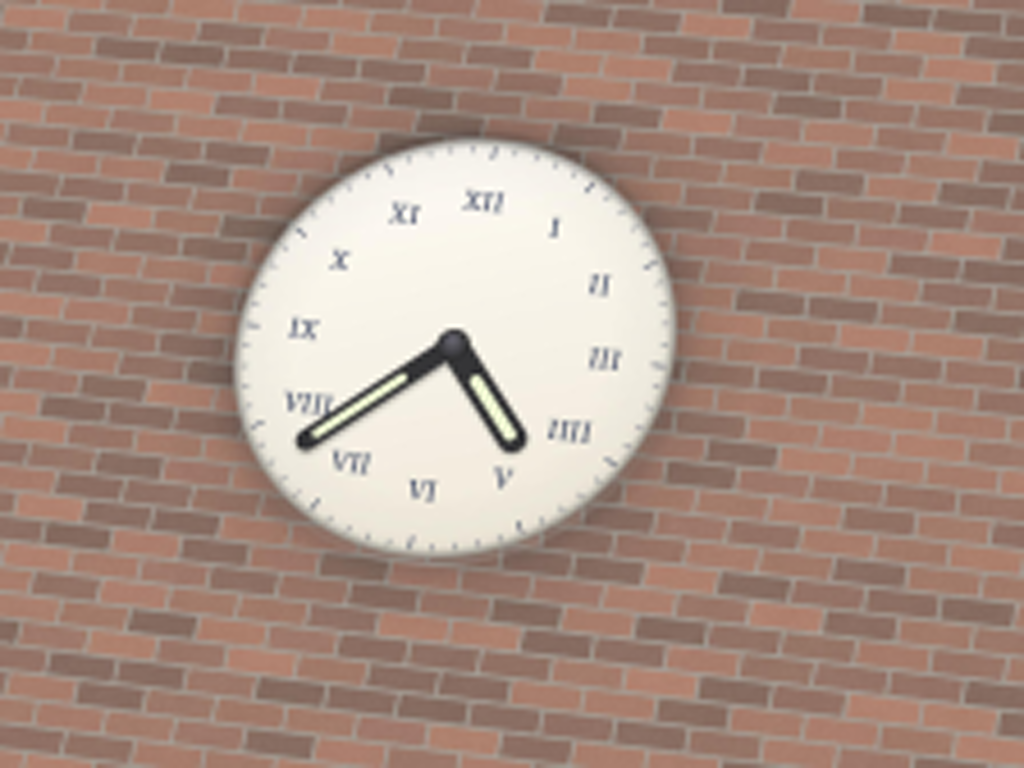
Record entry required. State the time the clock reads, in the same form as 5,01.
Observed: 4,38
